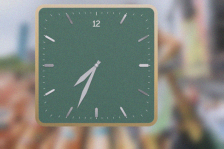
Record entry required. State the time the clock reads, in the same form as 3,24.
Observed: 7,34
